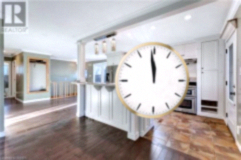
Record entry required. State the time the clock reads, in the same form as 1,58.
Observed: 11,59
